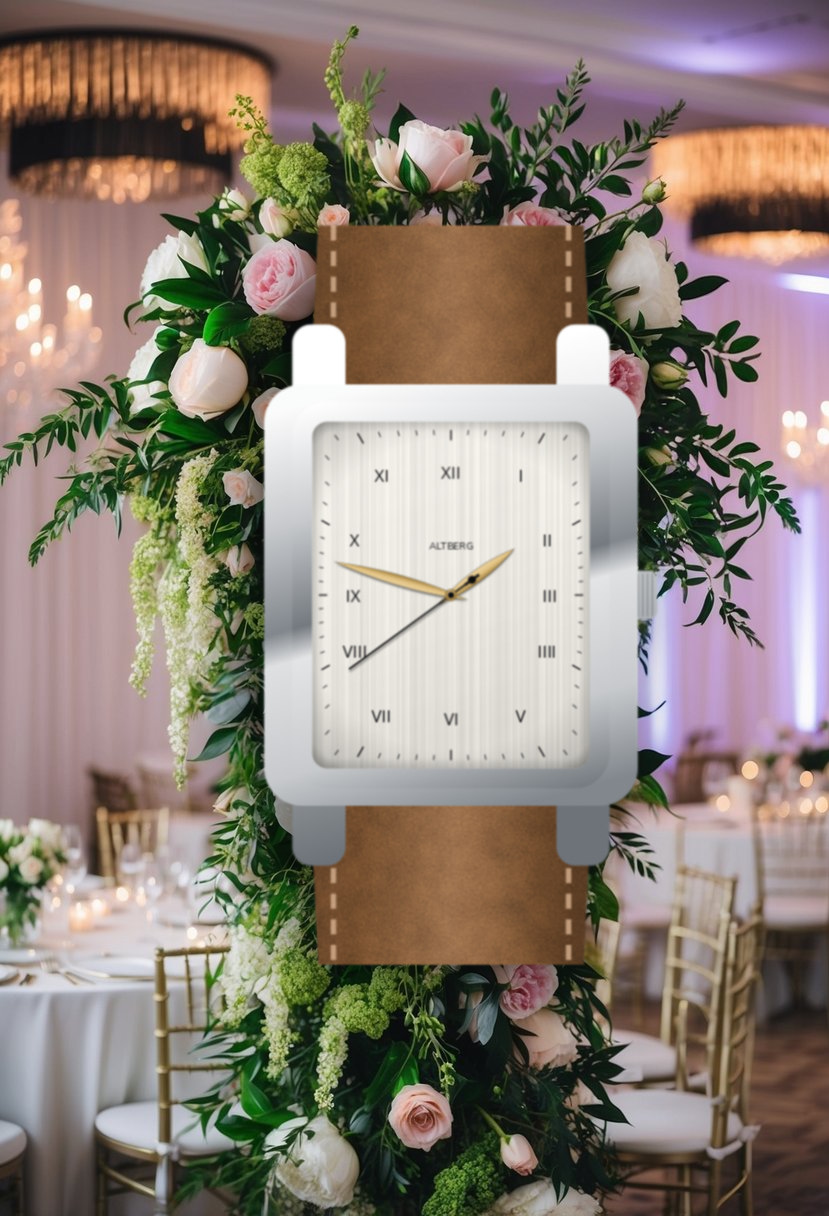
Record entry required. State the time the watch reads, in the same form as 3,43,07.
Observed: 1,47,39
